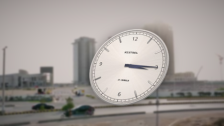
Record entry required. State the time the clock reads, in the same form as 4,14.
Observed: 3,15
